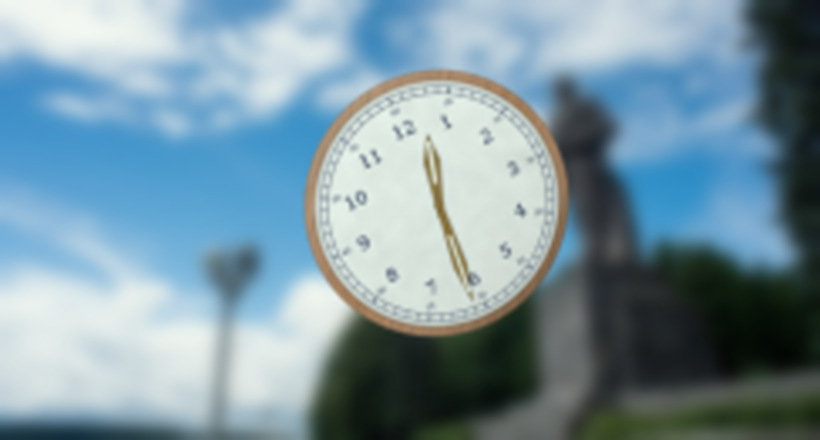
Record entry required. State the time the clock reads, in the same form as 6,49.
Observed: 12,31
